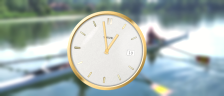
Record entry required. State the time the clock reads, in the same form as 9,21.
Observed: 12,58
